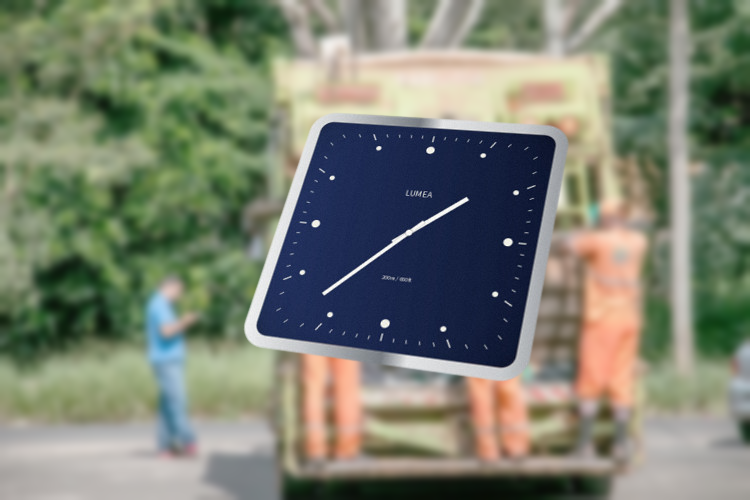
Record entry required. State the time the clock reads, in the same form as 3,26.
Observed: 1,37
